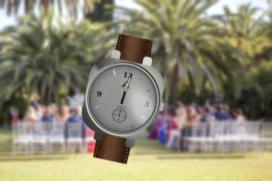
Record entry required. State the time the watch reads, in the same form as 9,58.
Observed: 12,01
